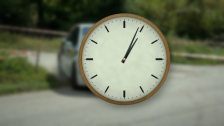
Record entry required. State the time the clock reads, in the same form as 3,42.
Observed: 1,04
